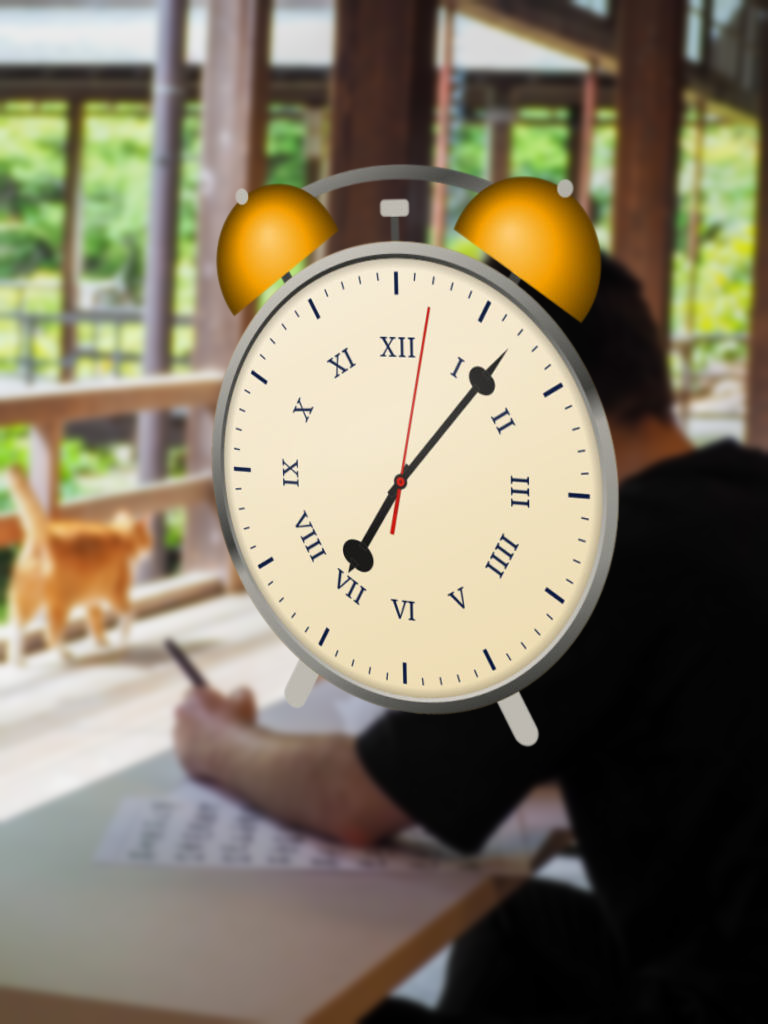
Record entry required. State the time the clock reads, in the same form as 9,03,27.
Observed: 7,07,02
